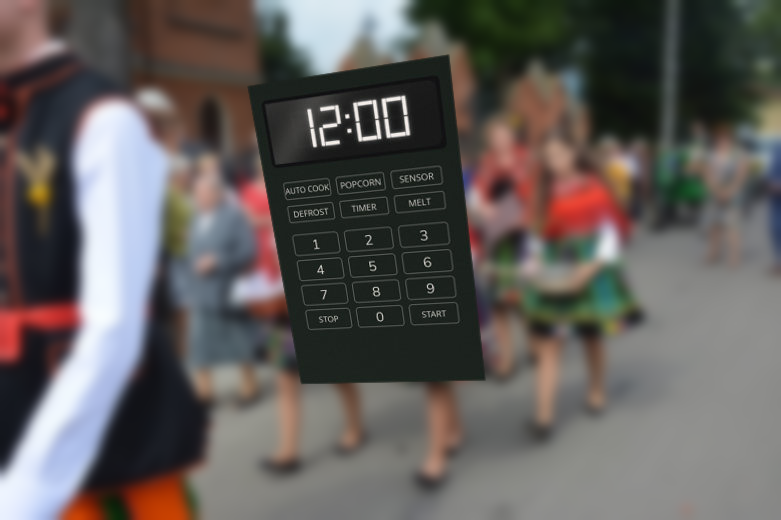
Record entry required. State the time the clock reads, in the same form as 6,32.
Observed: 12,00
